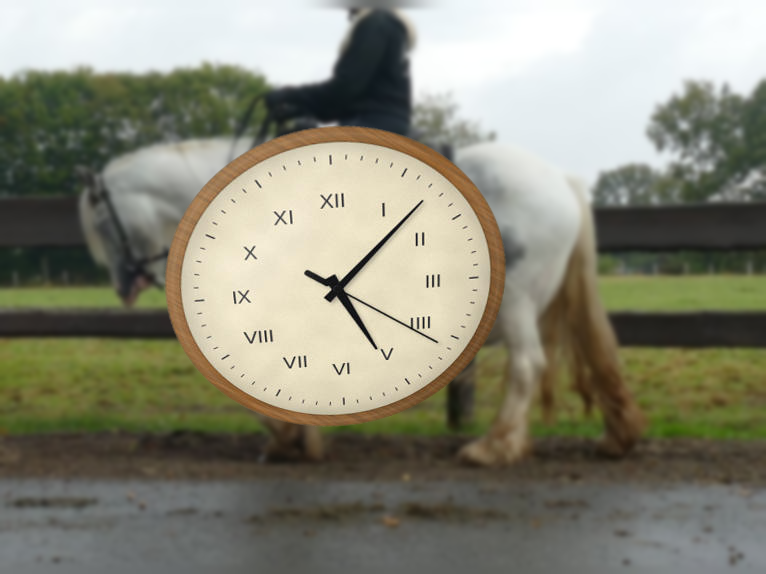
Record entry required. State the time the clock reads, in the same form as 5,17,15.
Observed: 5,07,21
